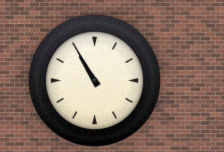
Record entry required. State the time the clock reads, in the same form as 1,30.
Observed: 10,55
